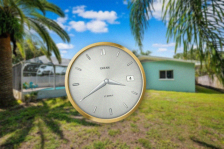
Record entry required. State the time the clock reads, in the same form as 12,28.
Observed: 3,40
